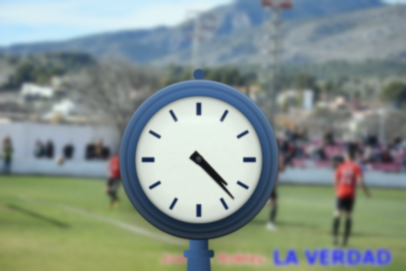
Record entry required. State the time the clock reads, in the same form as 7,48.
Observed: 4,23
